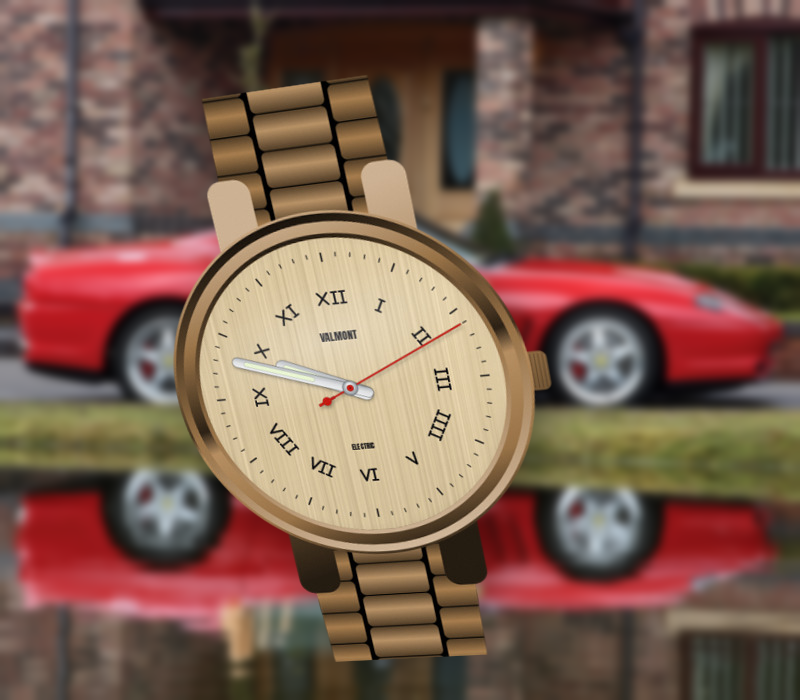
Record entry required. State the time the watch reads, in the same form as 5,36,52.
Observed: 9,48,11
